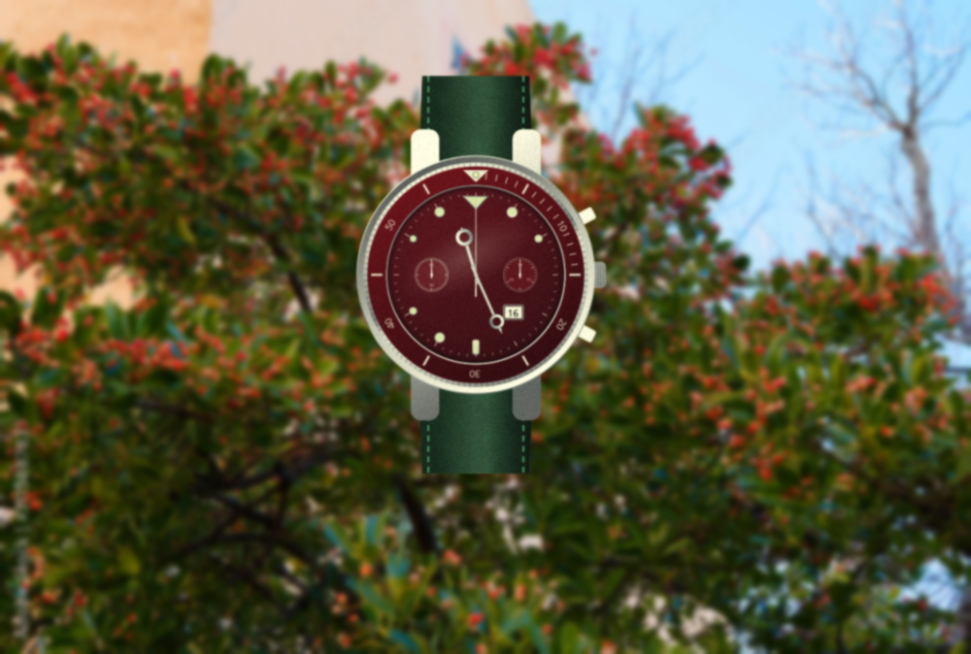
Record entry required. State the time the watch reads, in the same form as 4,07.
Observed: 11,26
